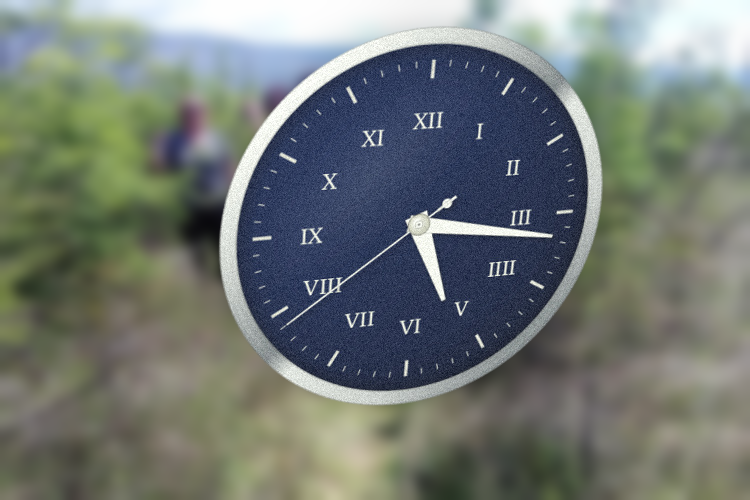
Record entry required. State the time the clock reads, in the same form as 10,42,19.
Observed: 5,16,39
